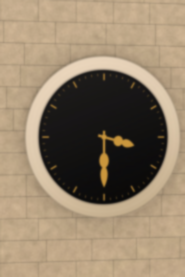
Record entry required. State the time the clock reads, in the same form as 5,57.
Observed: 3,30
